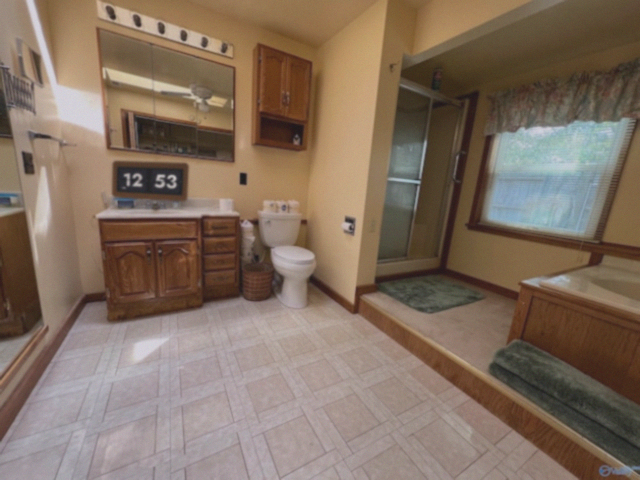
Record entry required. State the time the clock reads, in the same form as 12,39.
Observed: 12,53
